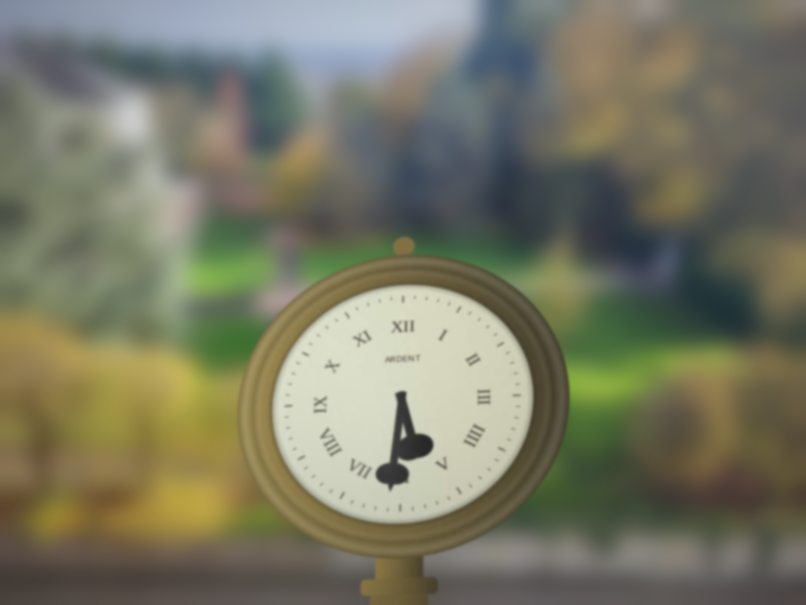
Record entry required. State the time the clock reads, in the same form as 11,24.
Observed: 5,31
